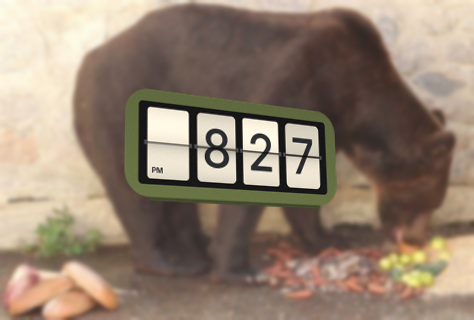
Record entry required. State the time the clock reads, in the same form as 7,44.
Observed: 8,27
